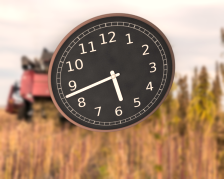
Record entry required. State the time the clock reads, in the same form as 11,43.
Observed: 5,43
